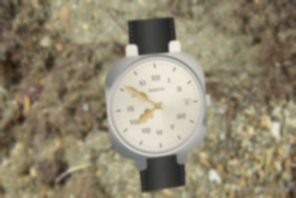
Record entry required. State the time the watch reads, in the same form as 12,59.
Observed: 7,51
